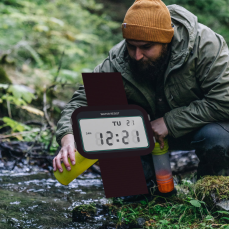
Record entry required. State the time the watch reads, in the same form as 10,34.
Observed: 12,21
